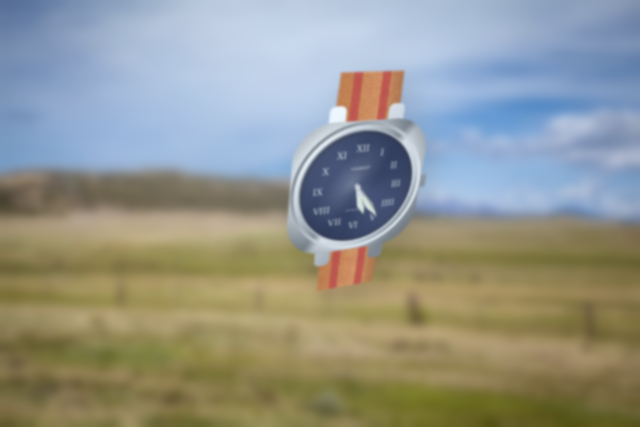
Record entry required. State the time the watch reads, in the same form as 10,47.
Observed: 5,24
